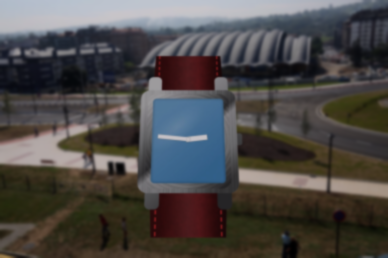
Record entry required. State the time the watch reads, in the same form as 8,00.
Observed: 2,46
